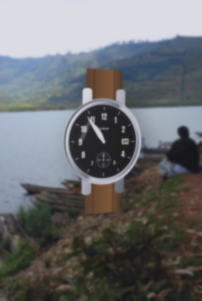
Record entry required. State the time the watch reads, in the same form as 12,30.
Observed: 10,54
